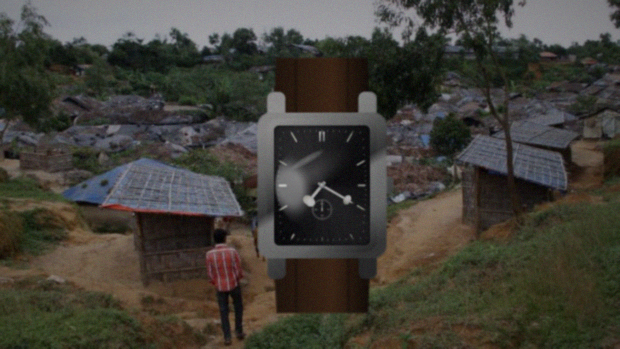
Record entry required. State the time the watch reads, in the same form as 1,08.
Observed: 7,20
